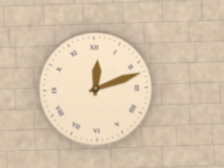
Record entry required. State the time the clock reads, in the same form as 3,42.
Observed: 12,12
